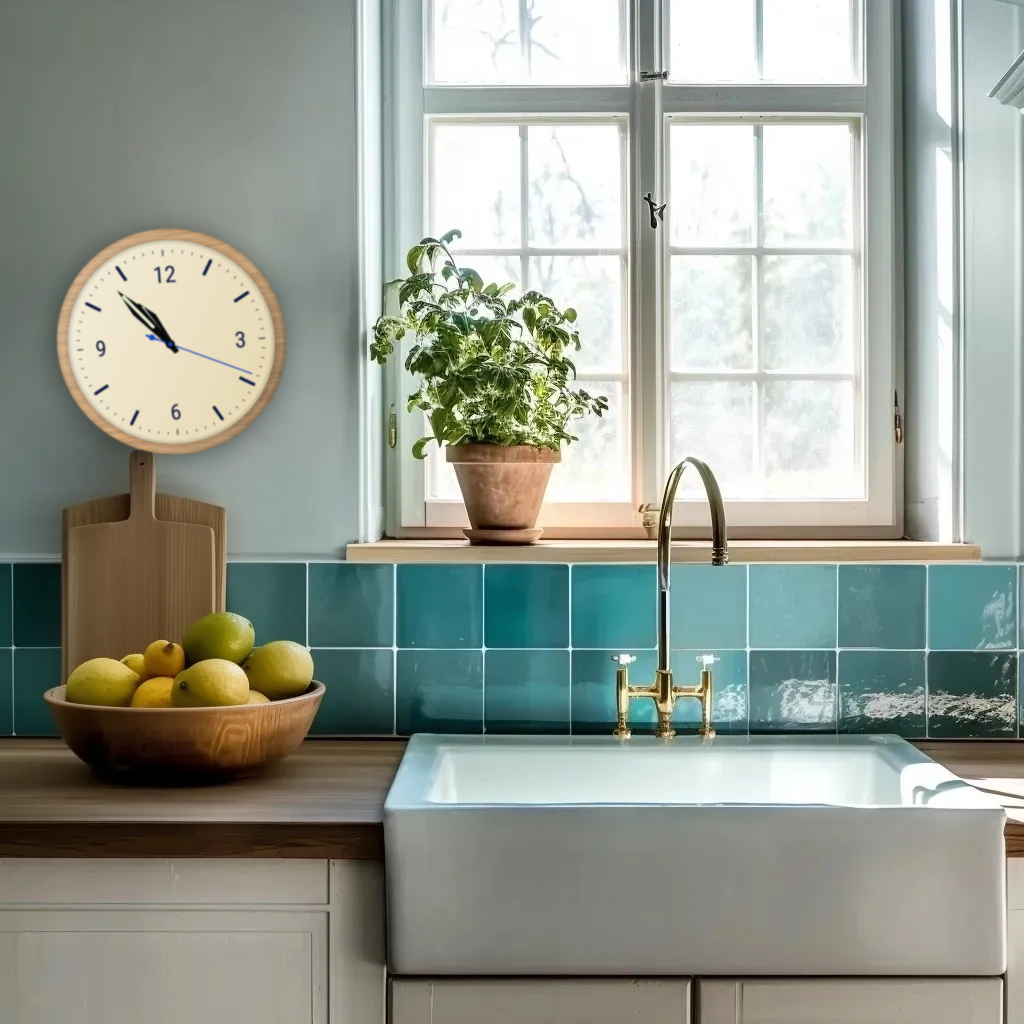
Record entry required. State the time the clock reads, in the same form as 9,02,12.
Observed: 10,53,19
